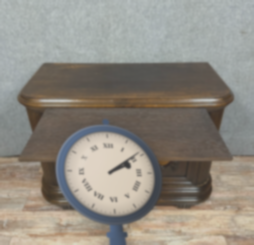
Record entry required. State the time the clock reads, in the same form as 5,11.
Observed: 2,09
